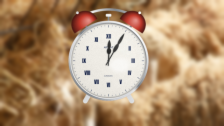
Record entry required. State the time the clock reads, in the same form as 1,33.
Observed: 12,05
